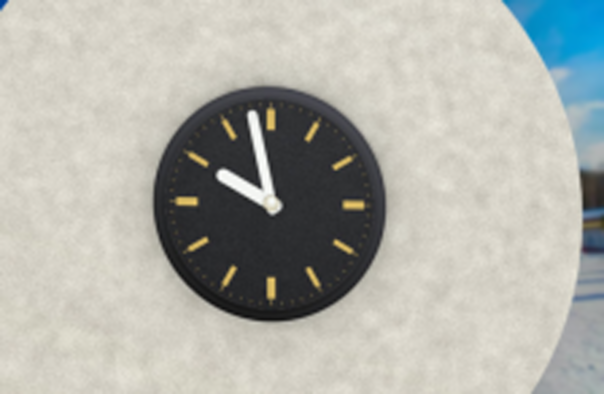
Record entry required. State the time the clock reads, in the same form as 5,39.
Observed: 9,58
